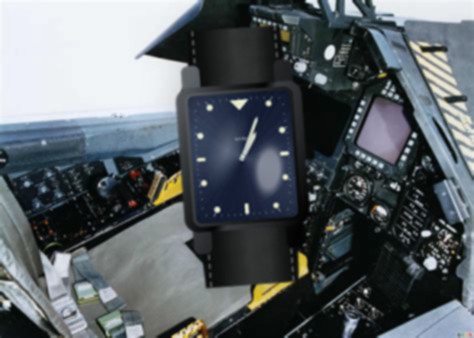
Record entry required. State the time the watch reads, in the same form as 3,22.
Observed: 1,04
